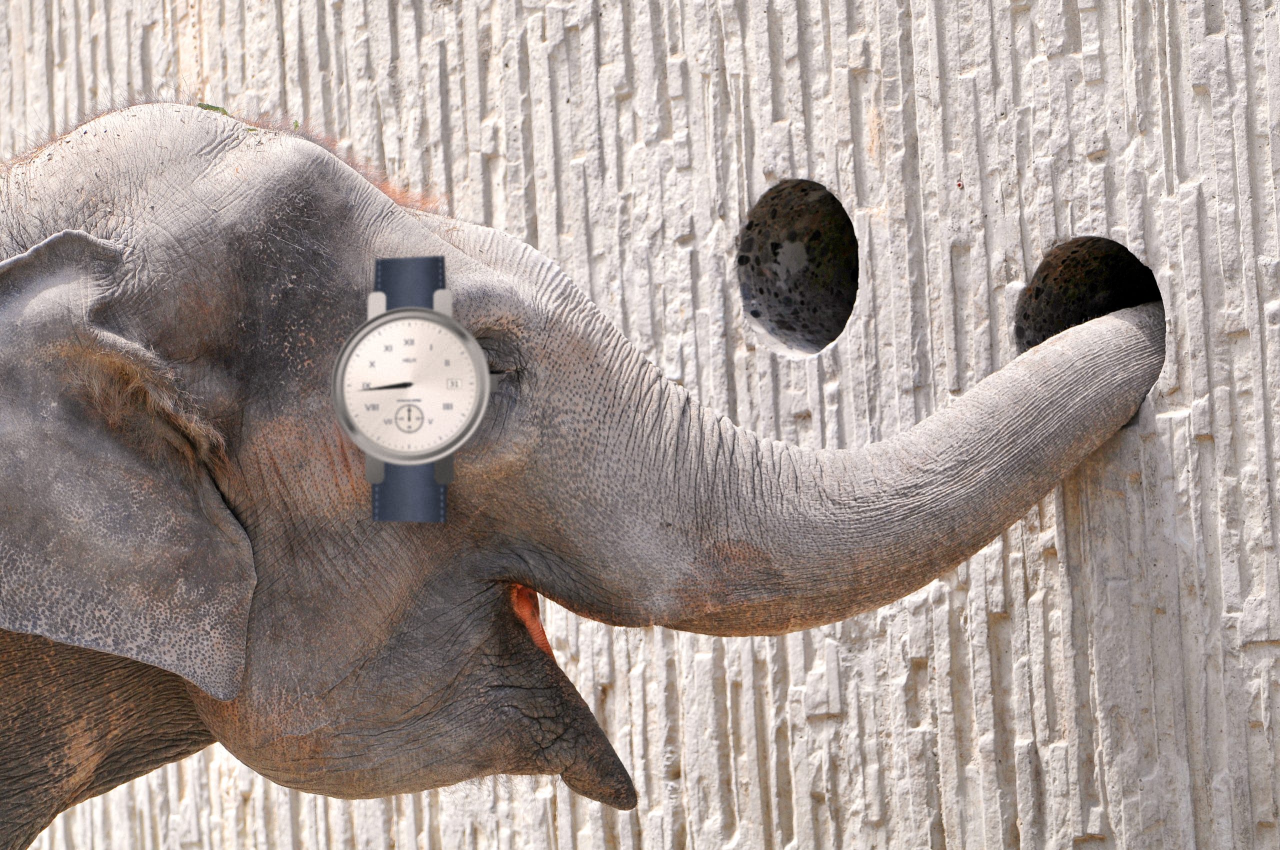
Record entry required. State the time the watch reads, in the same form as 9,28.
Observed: 8,44
